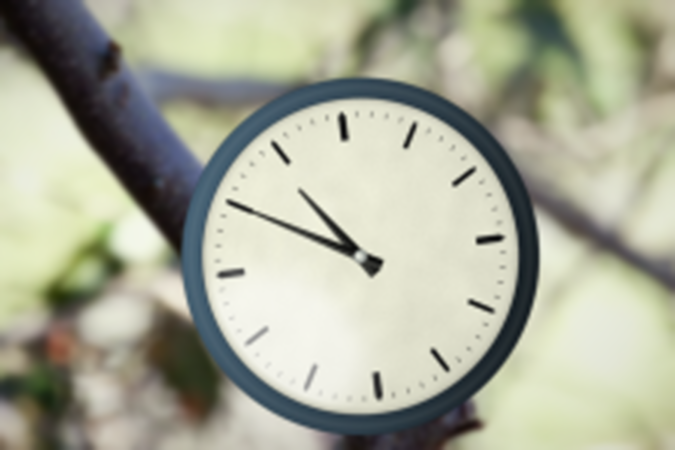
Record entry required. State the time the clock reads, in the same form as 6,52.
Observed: 10,50
